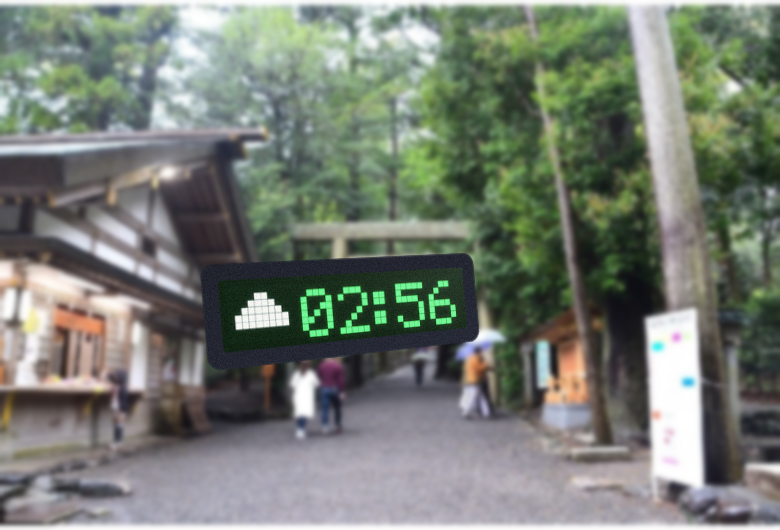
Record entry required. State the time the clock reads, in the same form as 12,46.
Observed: 2,56
